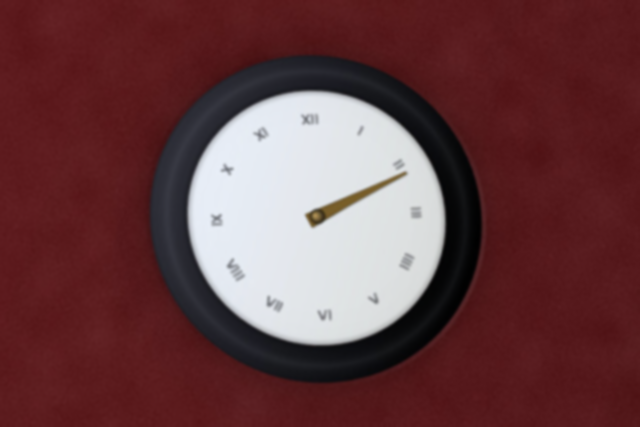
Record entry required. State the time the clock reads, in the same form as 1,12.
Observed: 2,11
